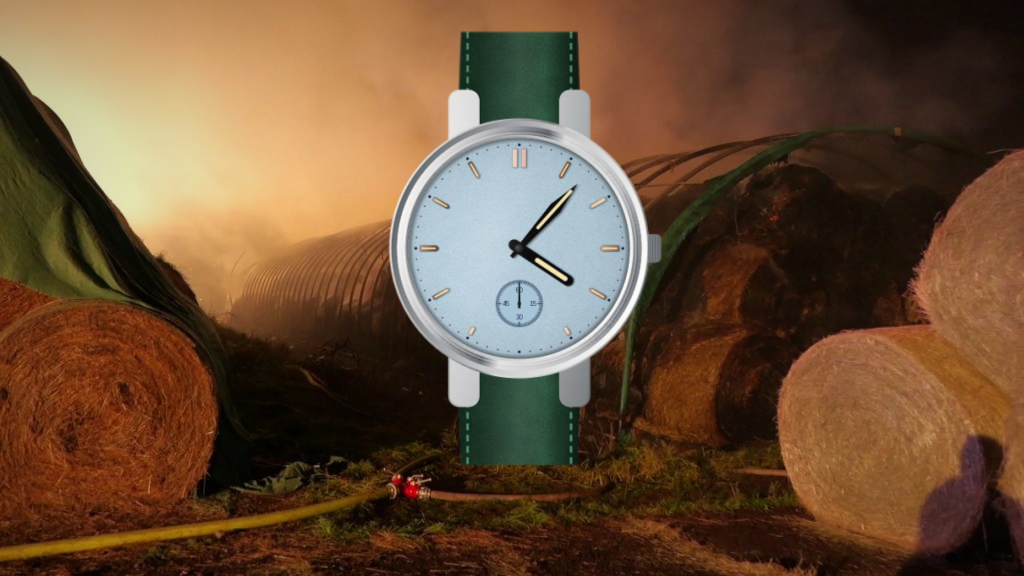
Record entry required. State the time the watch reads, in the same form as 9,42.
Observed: 4,07
